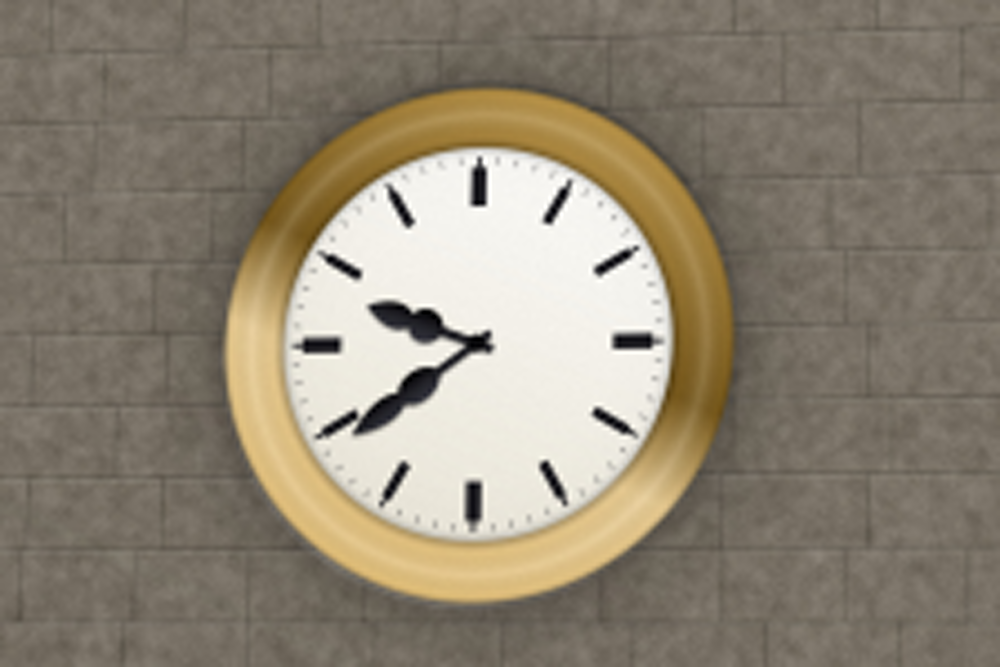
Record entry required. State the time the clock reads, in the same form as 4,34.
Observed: 9,39
